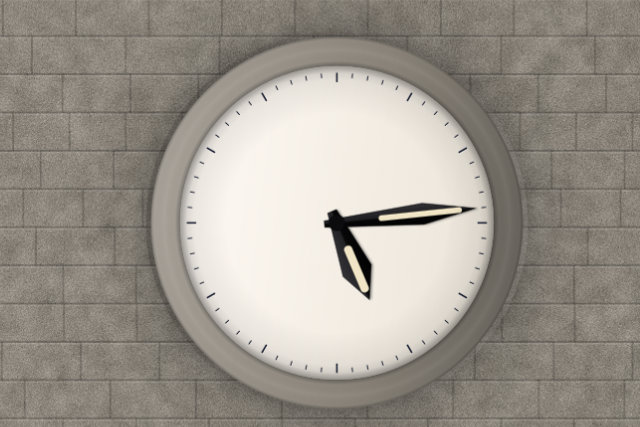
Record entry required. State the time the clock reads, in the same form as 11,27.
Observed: 5,14
